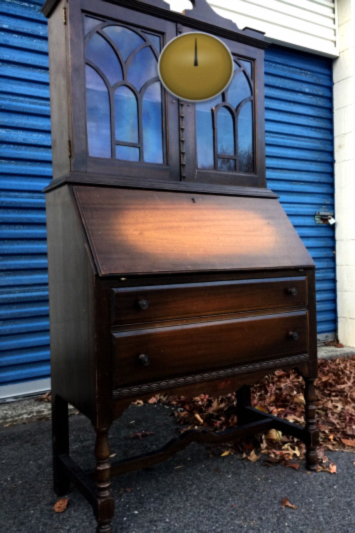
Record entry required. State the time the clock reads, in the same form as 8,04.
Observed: 12,00
